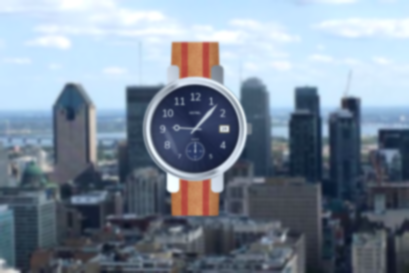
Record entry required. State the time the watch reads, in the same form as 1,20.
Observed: 9,07
